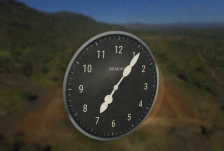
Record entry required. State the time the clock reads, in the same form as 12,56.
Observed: 7,06
